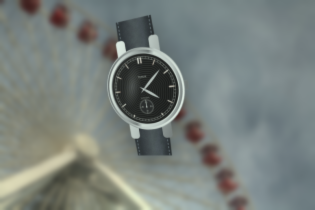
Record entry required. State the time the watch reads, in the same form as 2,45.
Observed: 4,08
